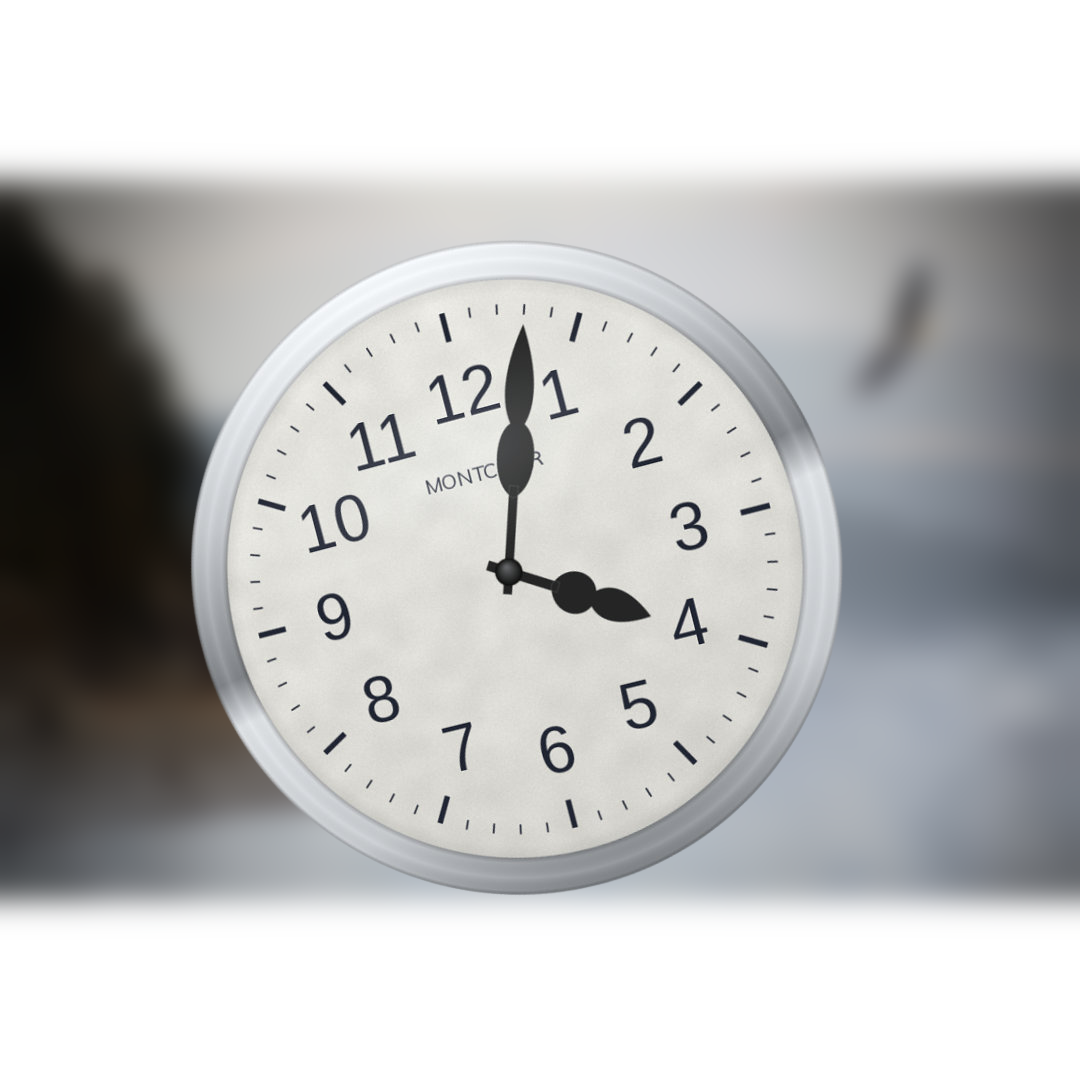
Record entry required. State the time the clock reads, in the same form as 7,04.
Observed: 4,03
